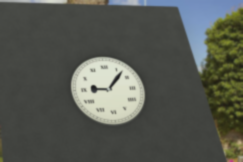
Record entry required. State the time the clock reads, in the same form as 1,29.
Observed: 9,07
